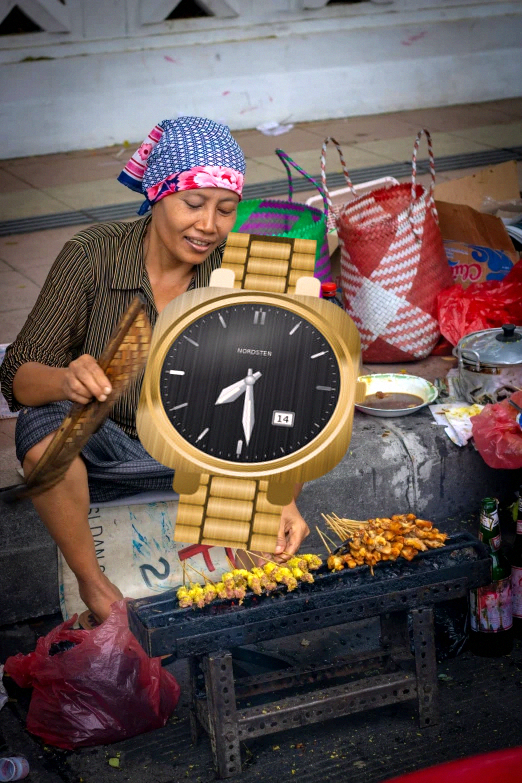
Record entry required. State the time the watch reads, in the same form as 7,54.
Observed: 7,29
